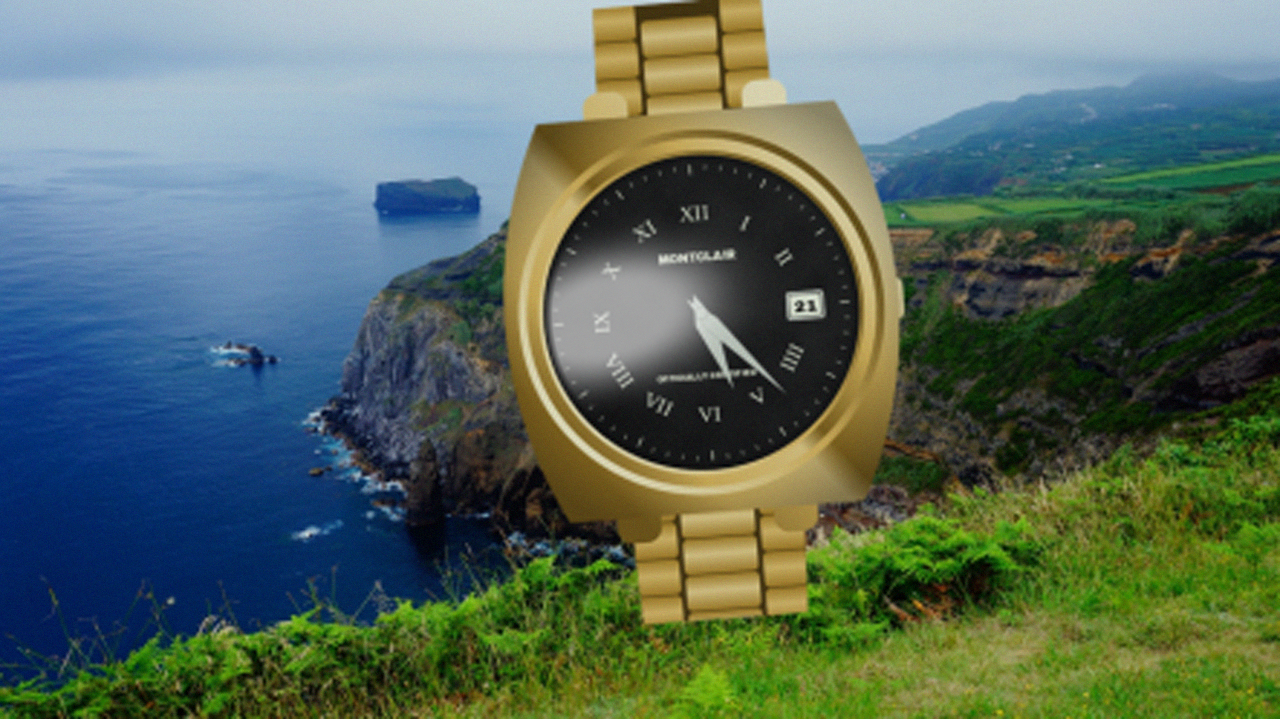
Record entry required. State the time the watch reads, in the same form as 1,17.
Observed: 5,23
